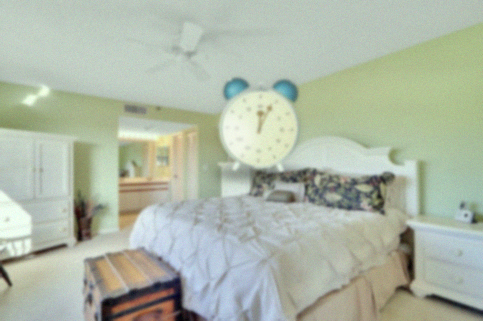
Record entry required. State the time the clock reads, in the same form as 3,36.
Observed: 12,04
